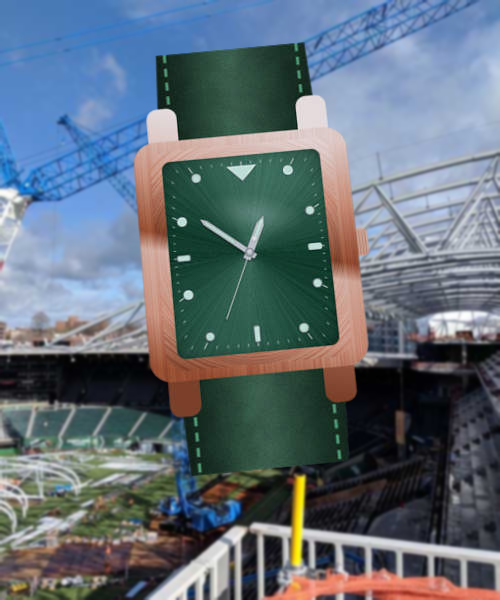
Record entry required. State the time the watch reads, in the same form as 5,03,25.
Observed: 12,51,34
